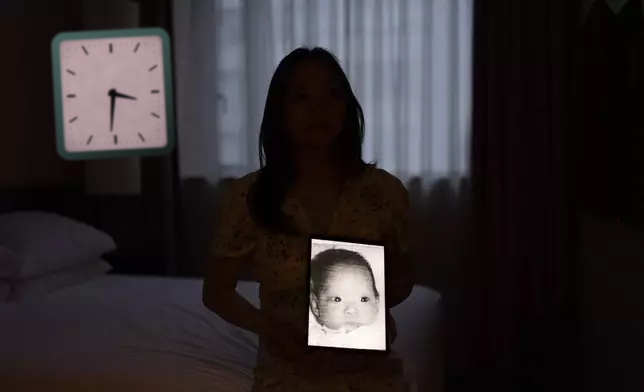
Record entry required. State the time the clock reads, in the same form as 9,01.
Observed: 3,31
